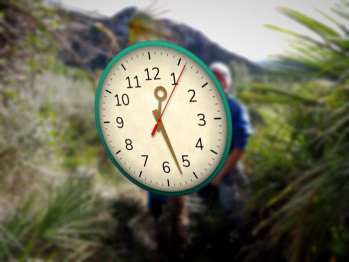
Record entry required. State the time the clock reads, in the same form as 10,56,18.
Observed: 12,27,06
